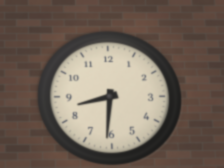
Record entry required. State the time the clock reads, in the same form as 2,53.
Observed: 8,31
